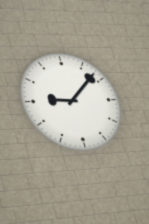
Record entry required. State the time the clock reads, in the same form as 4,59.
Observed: 9,08
